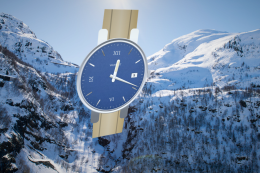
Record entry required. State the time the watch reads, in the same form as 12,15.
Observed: 12,19
